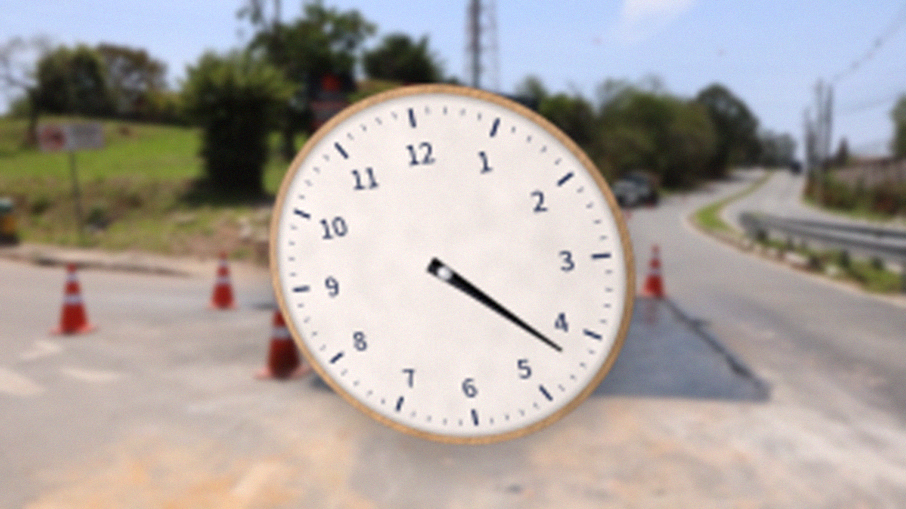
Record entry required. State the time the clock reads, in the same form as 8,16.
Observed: 4,22
